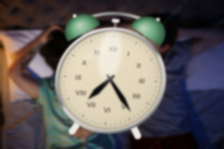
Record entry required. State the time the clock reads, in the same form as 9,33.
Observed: 7,24
